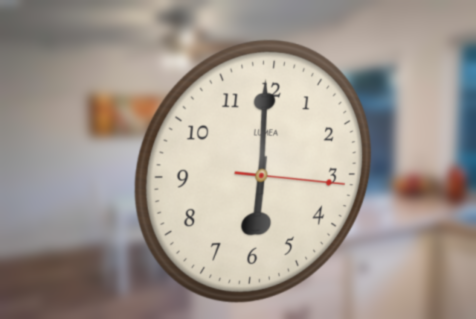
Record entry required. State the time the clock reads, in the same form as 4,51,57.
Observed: 5,59,16
